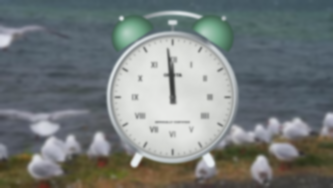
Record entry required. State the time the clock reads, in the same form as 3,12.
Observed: 11,59
